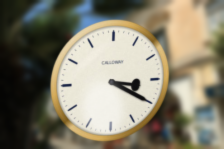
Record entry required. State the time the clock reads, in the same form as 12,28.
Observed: 3,20
